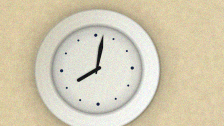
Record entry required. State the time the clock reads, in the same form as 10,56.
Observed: 8,02
